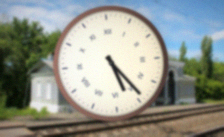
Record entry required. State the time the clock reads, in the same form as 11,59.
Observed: 5,24
